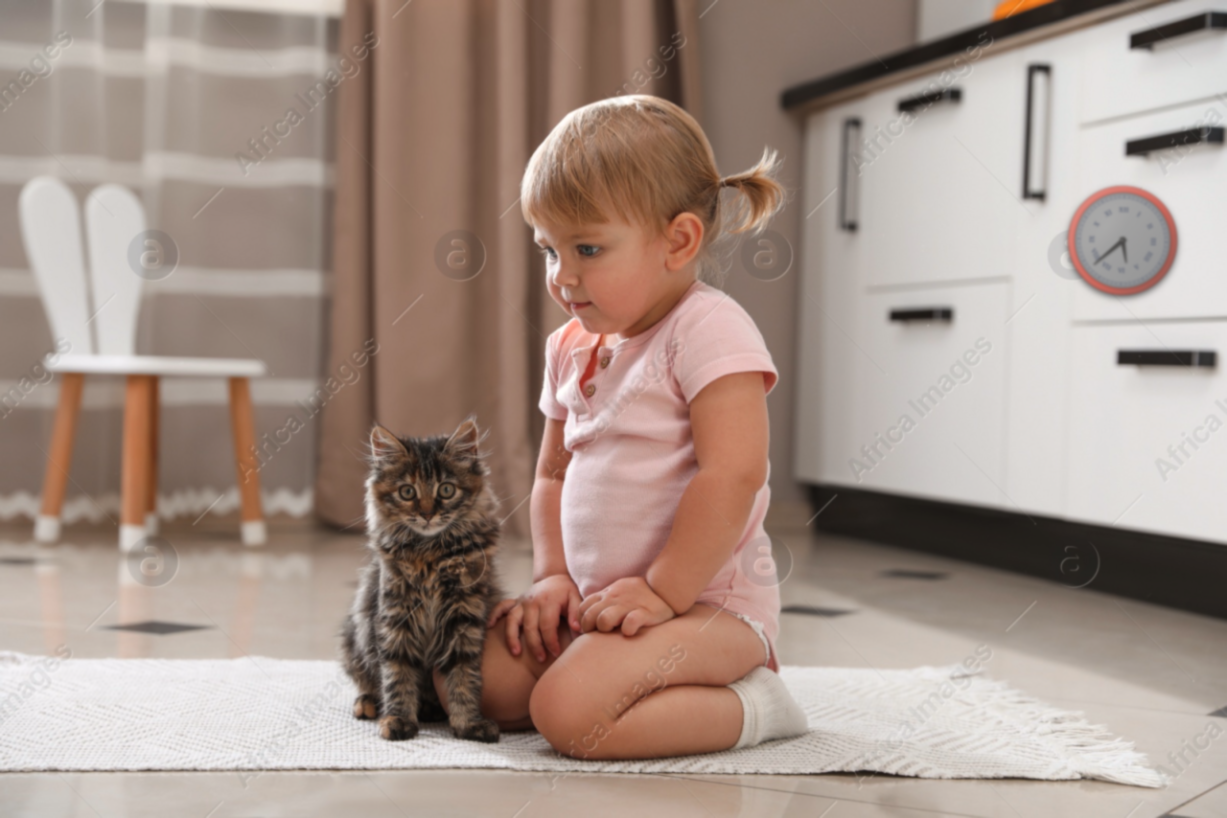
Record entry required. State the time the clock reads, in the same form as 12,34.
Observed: 5,38
